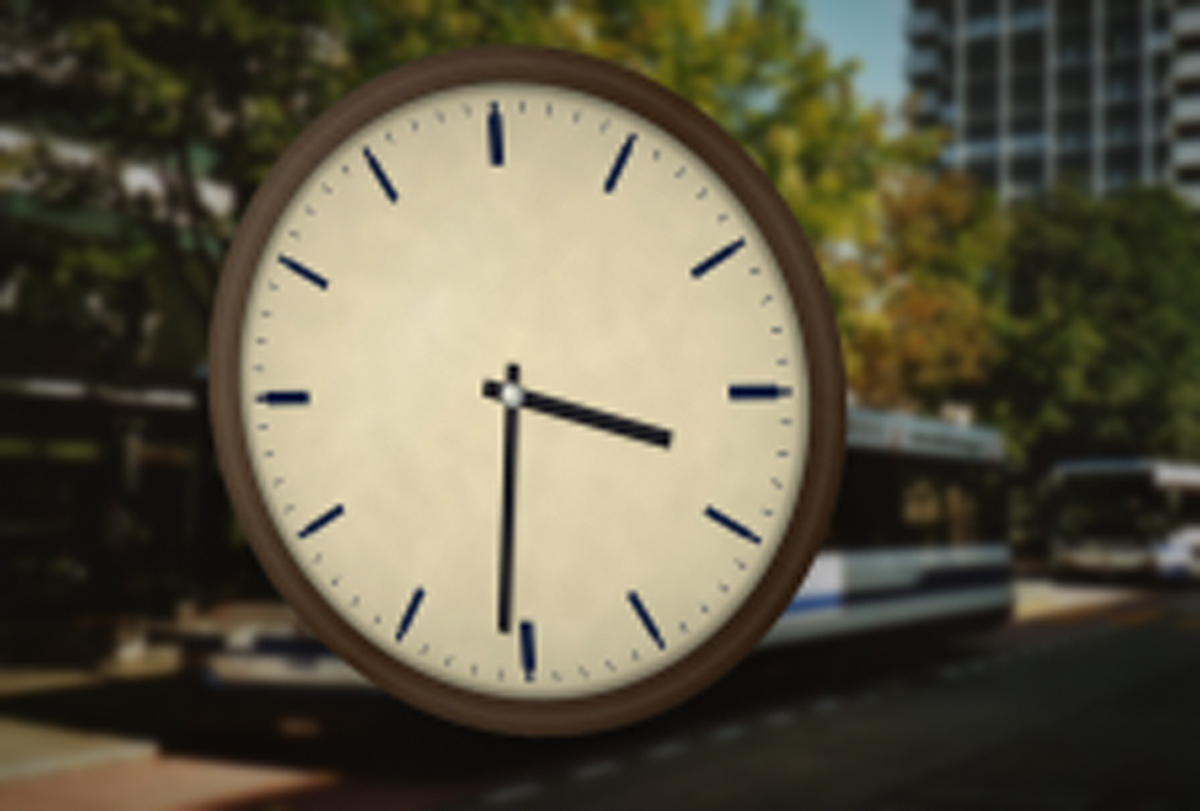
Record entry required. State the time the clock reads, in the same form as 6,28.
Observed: 3,31
